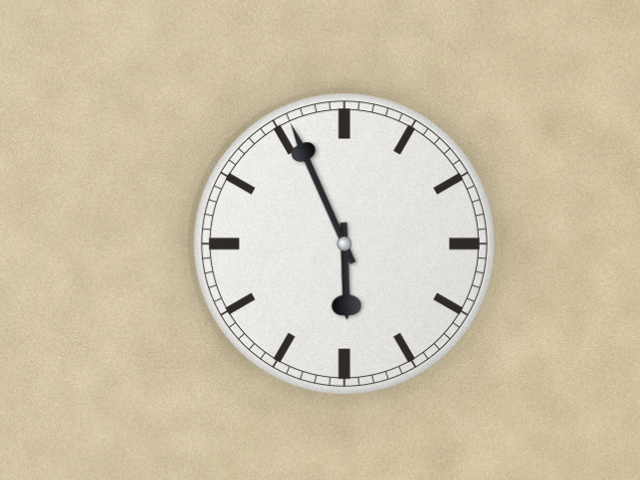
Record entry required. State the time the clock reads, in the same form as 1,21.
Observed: 5,56
